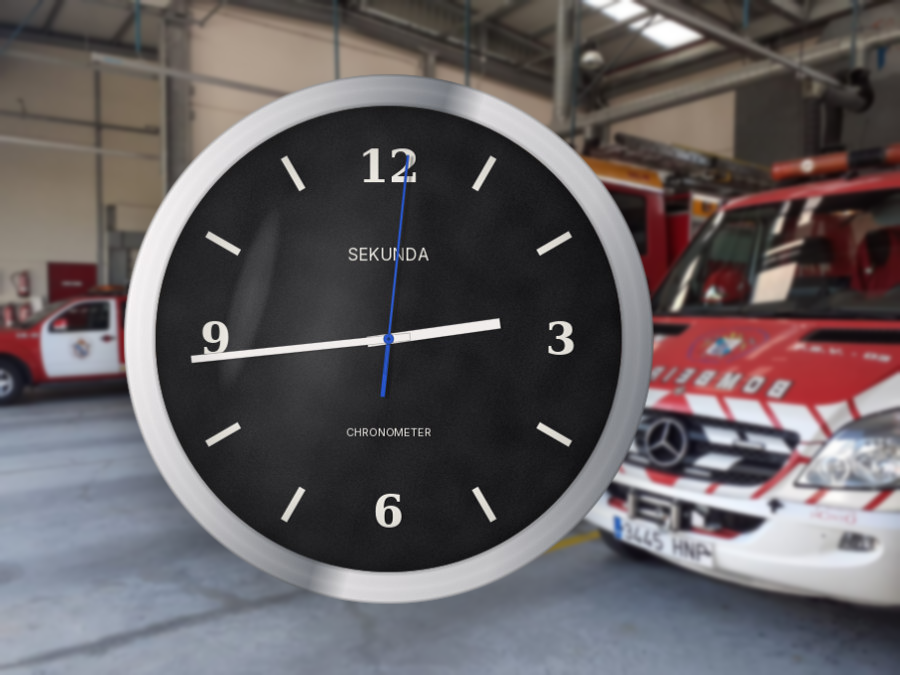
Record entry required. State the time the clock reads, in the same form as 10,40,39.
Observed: 2,44,01
